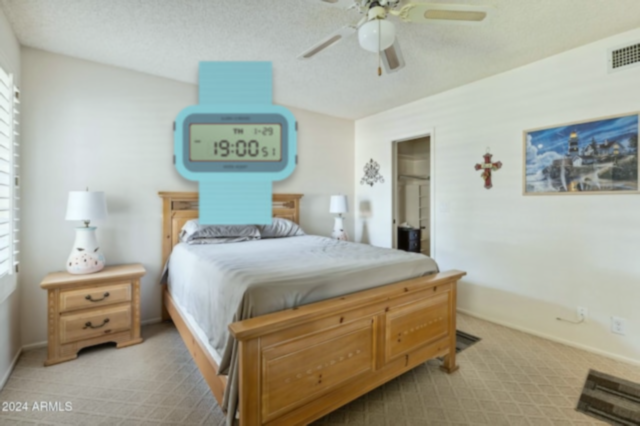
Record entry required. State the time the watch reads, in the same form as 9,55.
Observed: 19,00
